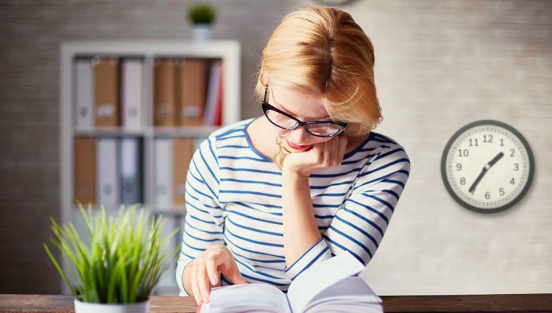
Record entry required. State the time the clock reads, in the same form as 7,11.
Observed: 1,36
